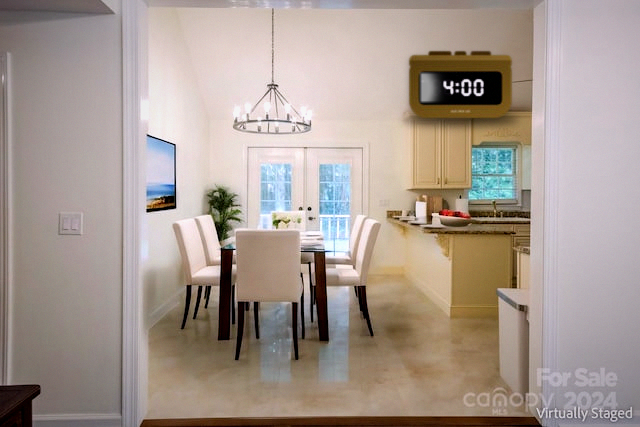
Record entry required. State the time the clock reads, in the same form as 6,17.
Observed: 4,00
